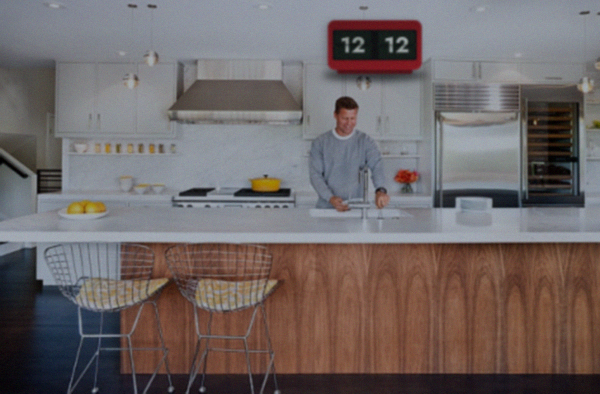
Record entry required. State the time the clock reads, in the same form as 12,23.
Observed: 12,12
